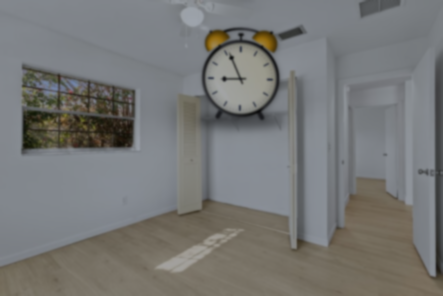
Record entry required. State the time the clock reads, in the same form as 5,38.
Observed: 8,56
